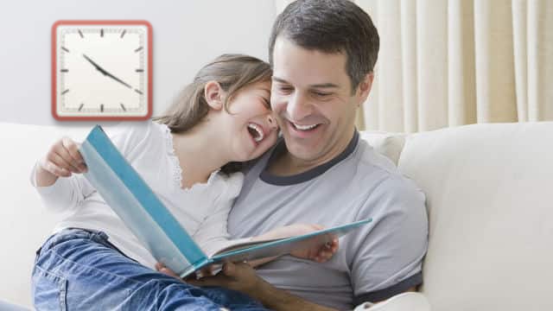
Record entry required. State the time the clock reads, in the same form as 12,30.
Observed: 10,20
